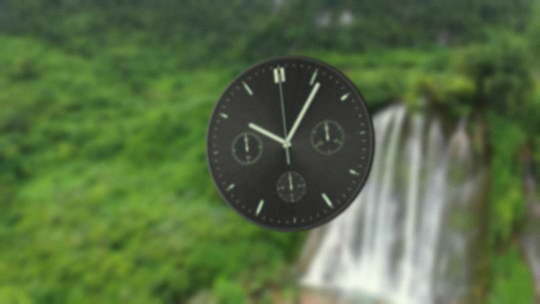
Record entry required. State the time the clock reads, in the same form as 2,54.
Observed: 10,06
